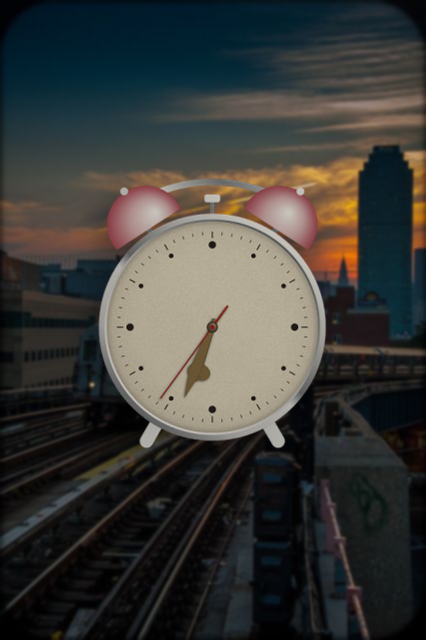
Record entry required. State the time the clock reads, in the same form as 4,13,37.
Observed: 6,33,36
